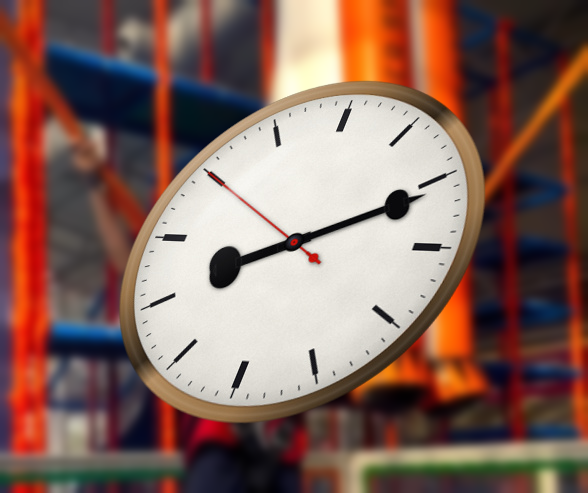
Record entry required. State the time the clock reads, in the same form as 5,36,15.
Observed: 8,10,50
